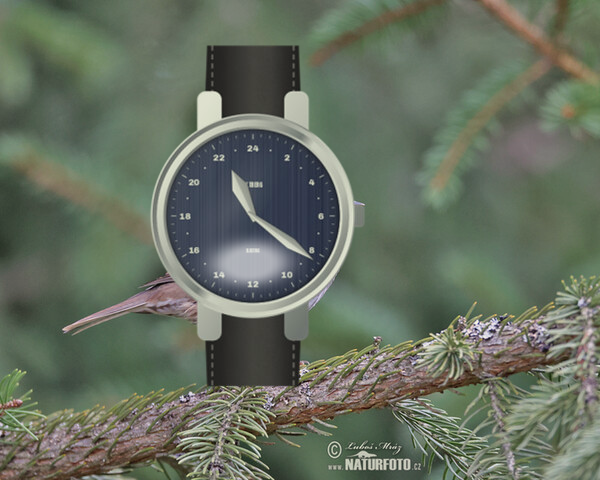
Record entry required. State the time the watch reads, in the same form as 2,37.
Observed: 22,21
